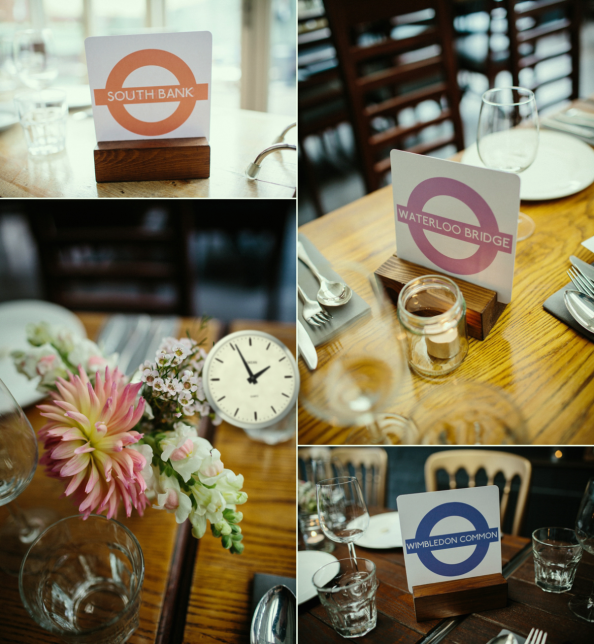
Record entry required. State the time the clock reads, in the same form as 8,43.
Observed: 1,56
